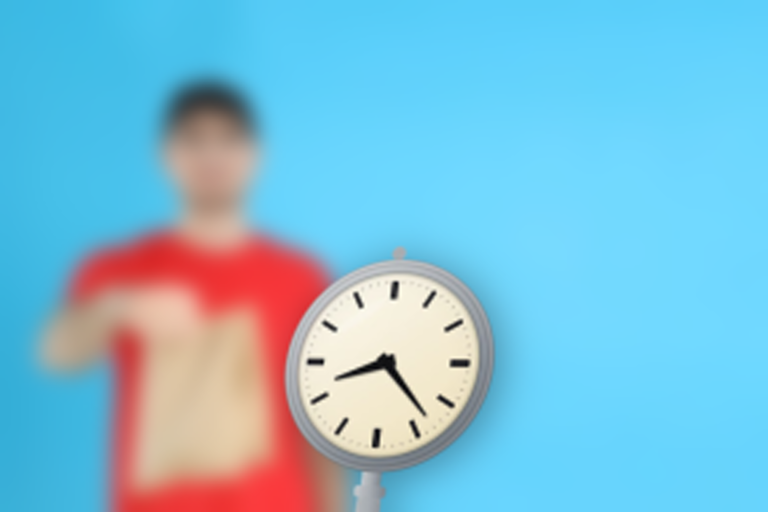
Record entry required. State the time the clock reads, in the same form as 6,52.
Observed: 8,23
